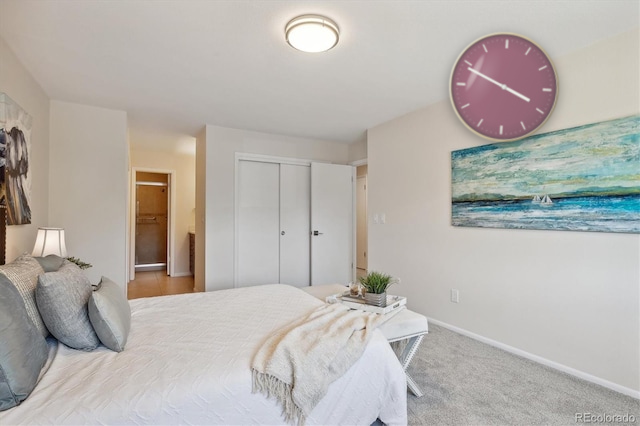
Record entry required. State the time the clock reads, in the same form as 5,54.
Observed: 3,49
